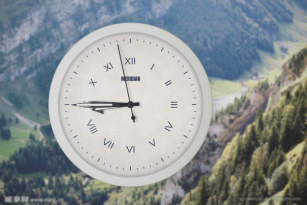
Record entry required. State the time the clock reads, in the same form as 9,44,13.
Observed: 8,44,58
